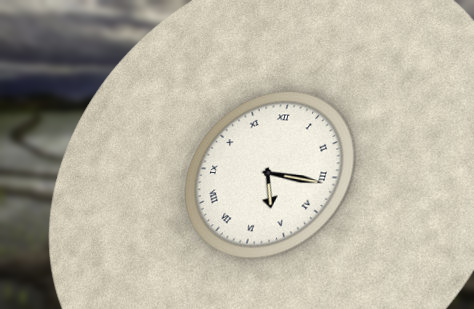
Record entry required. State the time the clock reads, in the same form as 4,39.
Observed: 5,16
